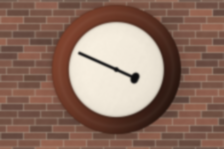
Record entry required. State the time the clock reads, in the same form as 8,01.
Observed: 3,49
